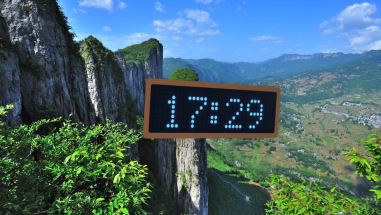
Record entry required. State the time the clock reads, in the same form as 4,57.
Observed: 17,29
